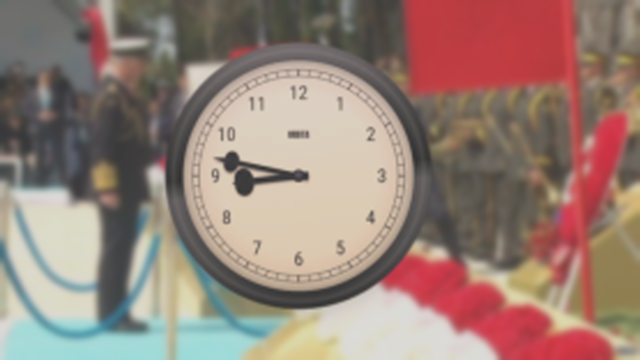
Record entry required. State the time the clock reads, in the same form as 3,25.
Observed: 8,47
